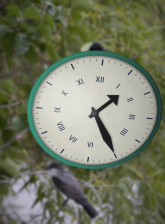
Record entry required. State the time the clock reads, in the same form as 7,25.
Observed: 1,25
